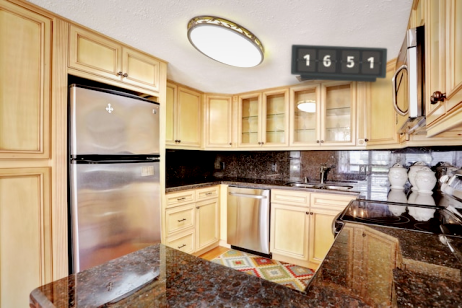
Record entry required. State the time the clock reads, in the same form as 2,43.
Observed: 16,51
